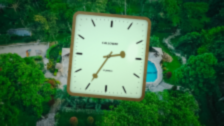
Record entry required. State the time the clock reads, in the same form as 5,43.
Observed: 2,35
